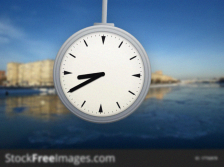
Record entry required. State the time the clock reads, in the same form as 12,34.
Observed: 8,40
